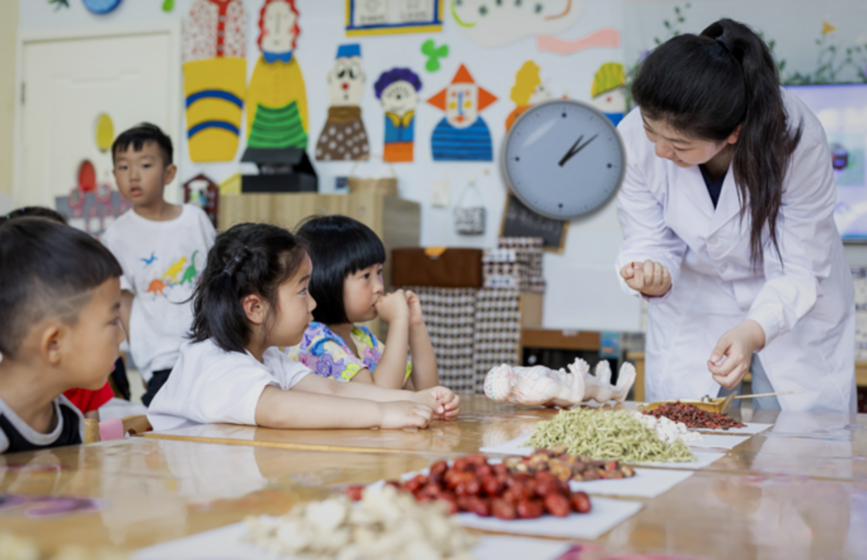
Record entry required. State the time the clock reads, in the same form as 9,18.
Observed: 1,08
